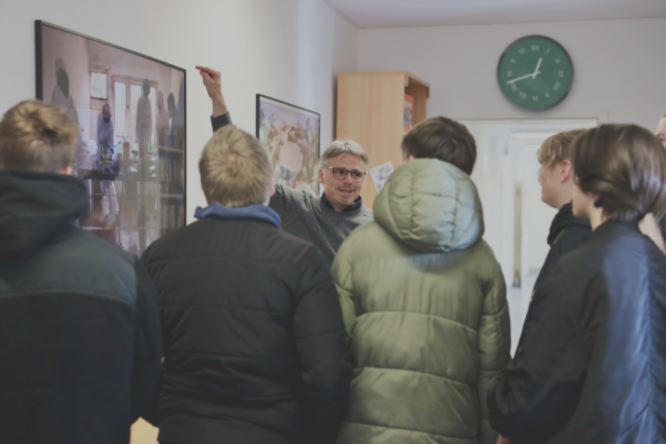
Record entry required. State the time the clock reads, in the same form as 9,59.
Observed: 12,42
